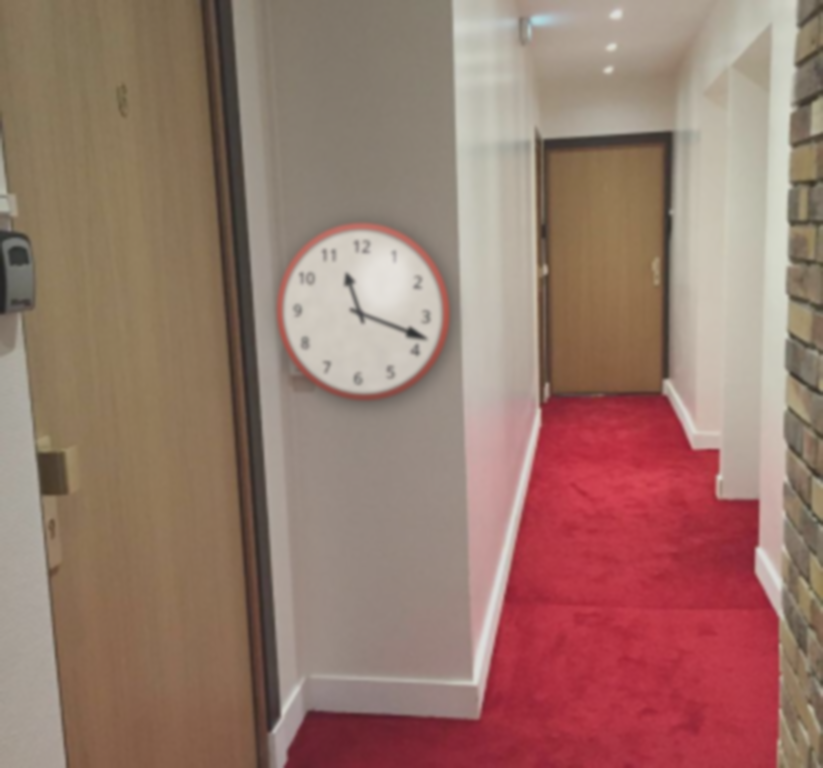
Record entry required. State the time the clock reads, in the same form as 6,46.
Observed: 11,18
